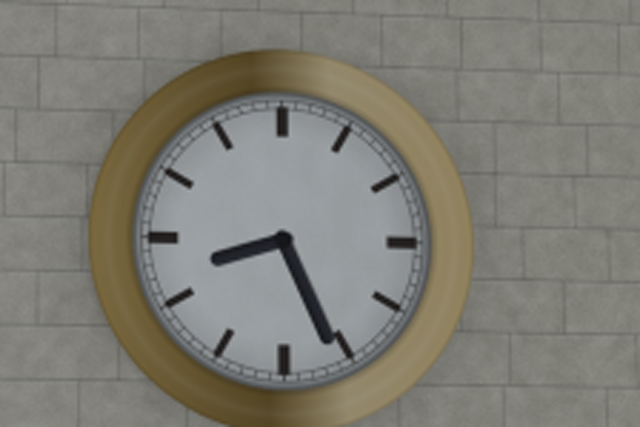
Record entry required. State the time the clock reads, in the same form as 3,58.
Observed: 8,26
